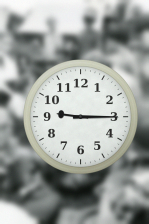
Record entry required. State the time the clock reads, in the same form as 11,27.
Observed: 9,15
